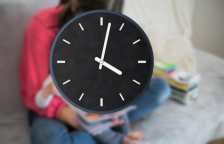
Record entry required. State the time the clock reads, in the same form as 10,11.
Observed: 4,02
